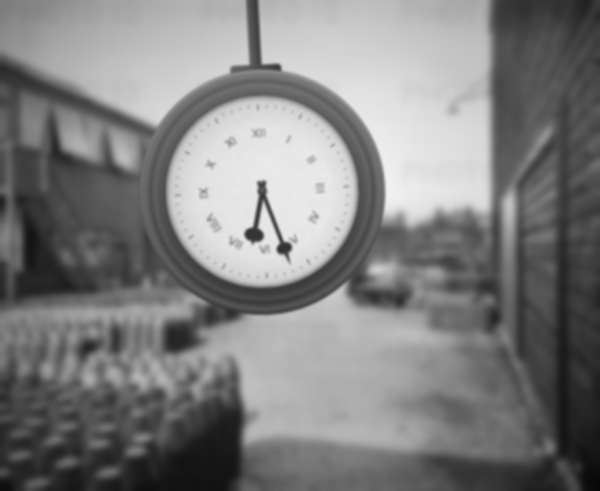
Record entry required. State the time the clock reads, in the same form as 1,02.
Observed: 6,27
